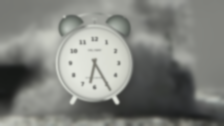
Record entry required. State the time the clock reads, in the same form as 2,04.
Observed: 6,25
